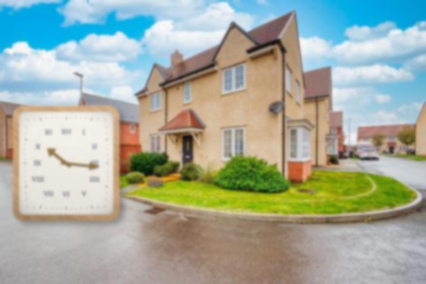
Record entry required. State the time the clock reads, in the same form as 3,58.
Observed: 10,16
